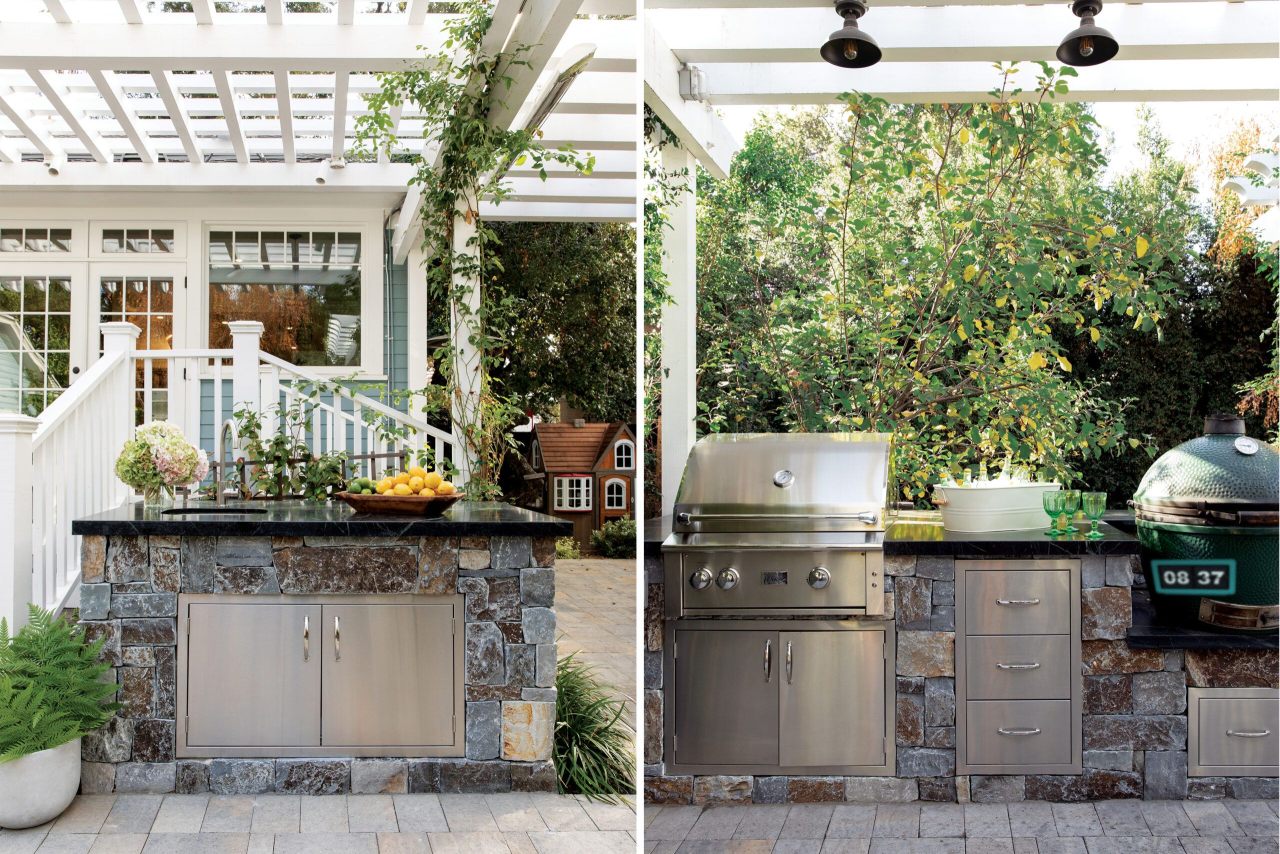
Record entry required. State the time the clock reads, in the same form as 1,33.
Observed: 8,37
